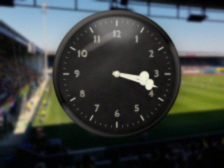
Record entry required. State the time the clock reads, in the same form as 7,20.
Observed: 3,18
